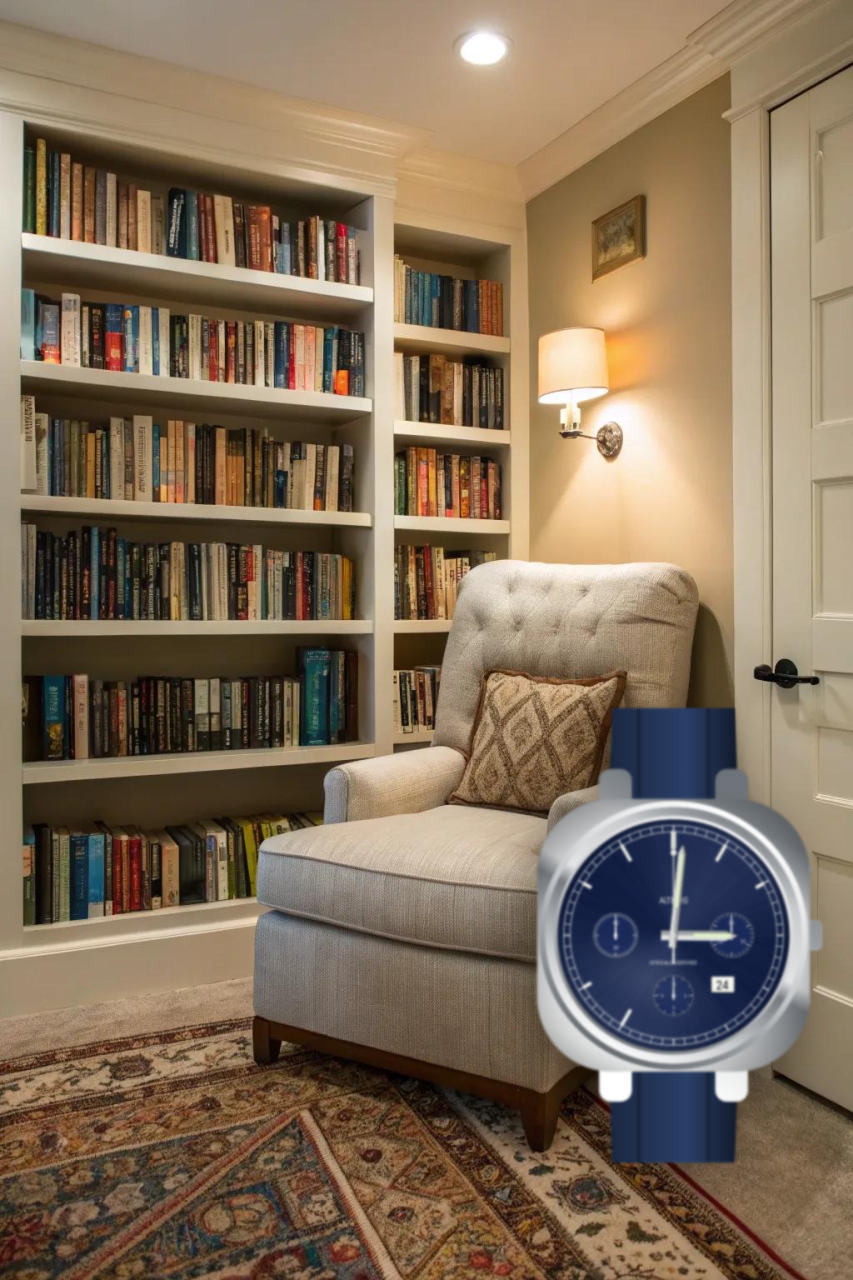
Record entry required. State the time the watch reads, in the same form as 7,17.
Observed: 3,01
